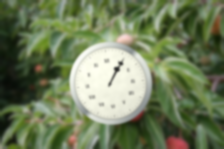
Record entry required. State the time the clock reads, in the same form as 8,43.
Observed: 1,06
